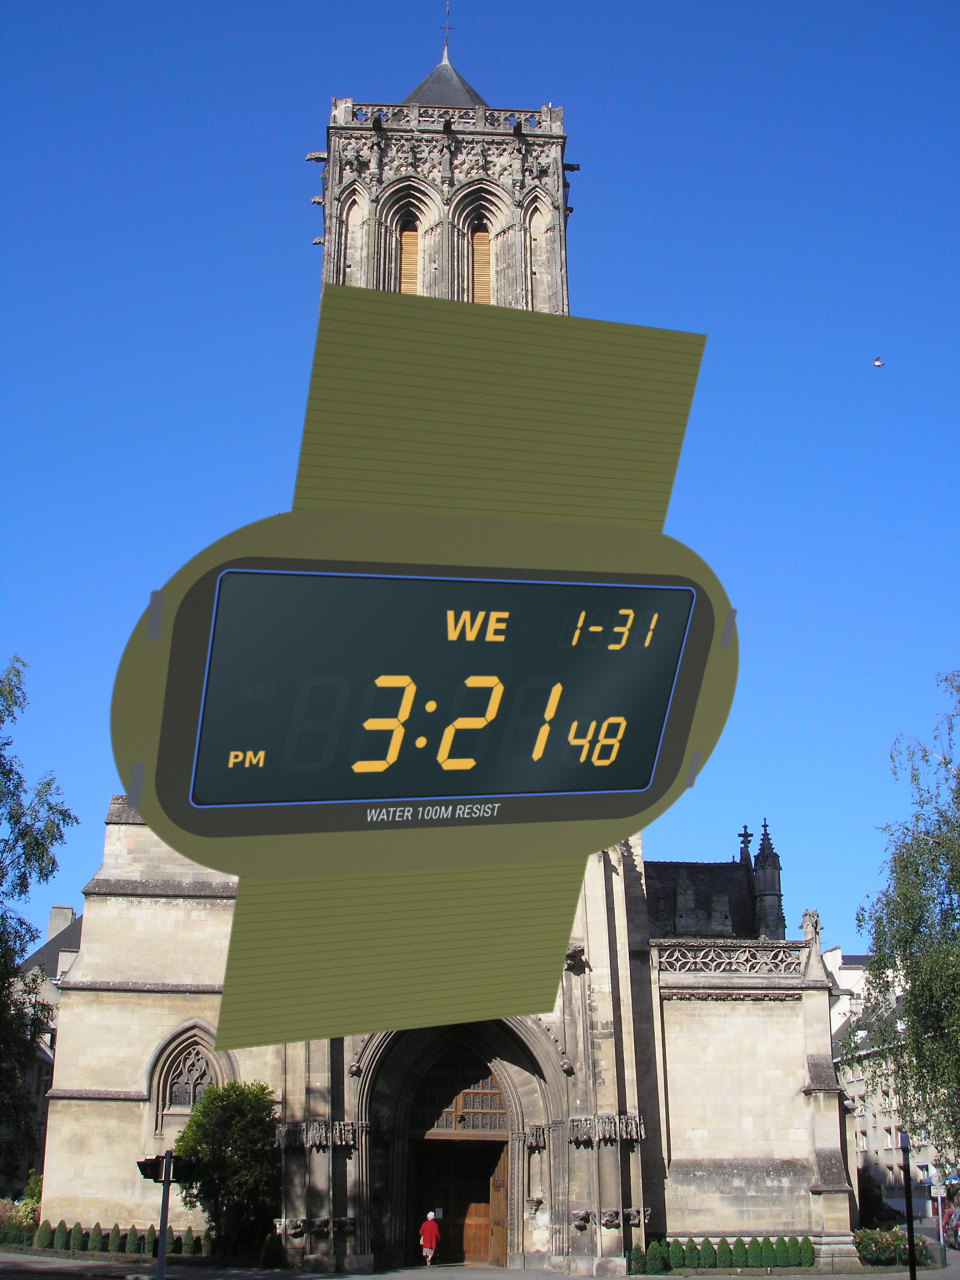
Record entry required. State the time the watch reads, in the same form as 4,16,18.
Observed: 3,21,48
